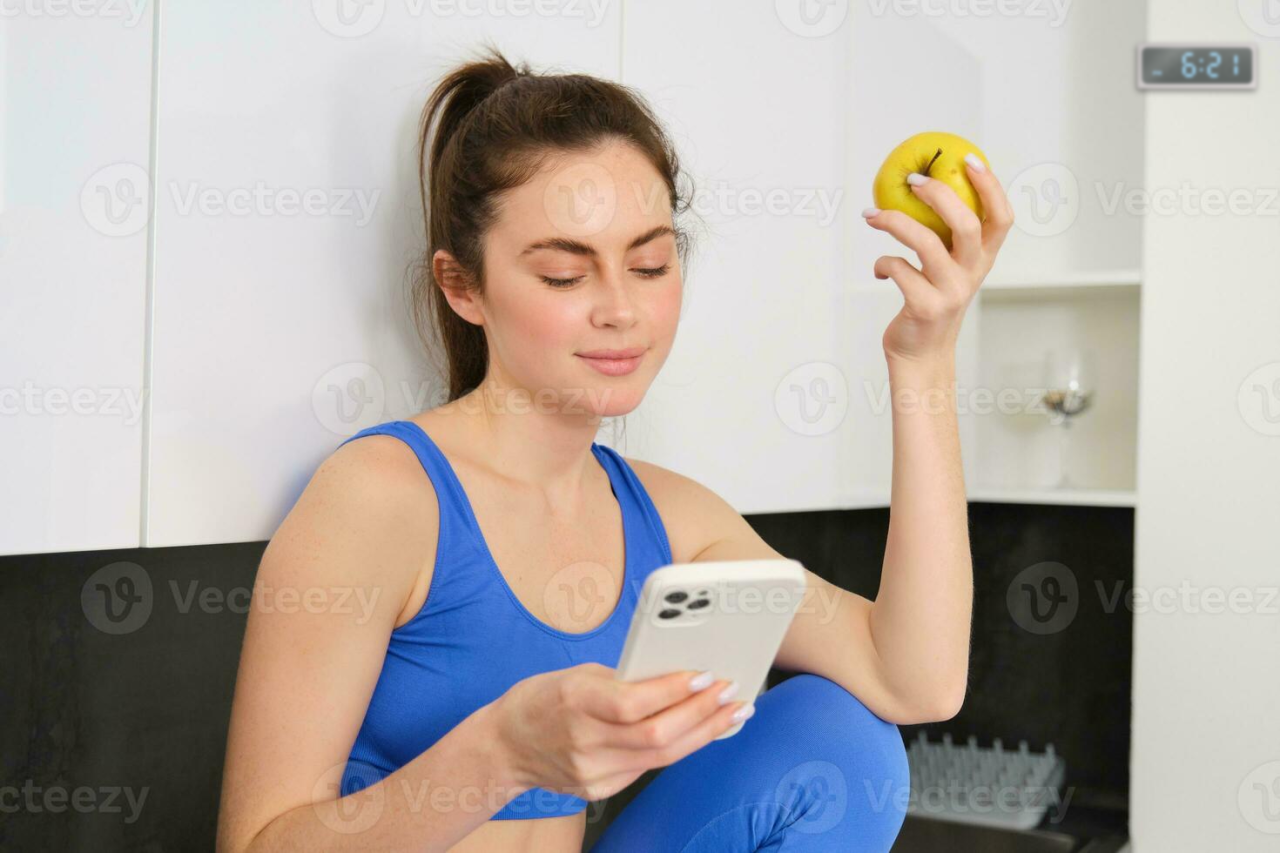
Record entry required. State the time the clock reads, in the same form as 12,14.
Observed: 6,21
